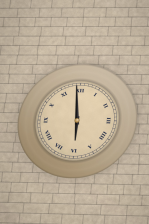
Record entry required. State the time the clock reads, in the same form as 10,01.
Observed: 5,59
